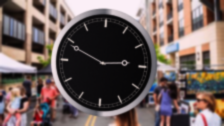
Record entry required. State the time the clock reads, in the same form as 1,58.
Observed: 2,49
